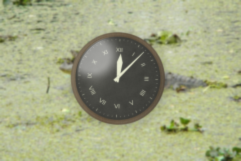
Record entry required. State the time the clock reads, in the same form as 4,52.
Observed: 12,07
